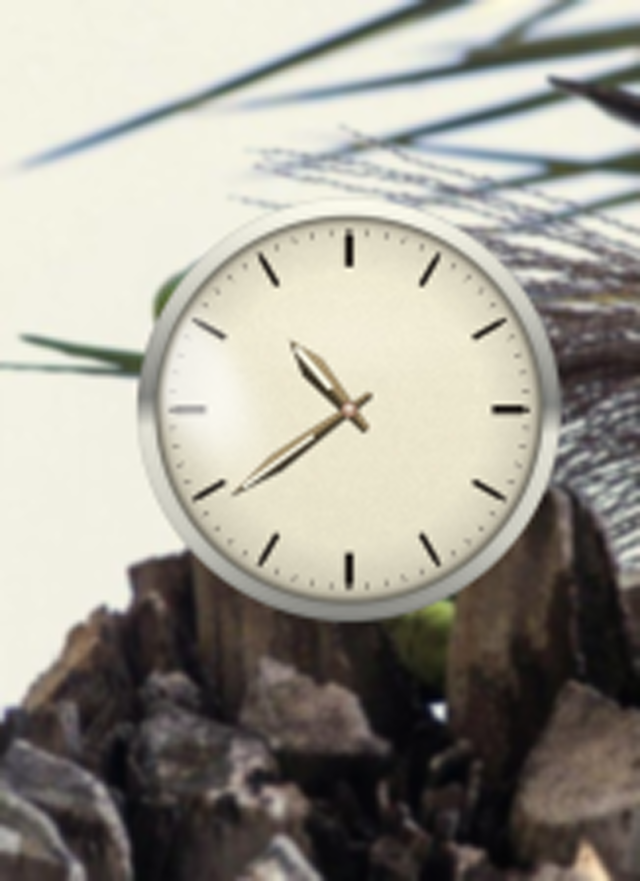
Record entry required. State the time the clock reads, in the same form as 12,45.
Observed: 10,39
